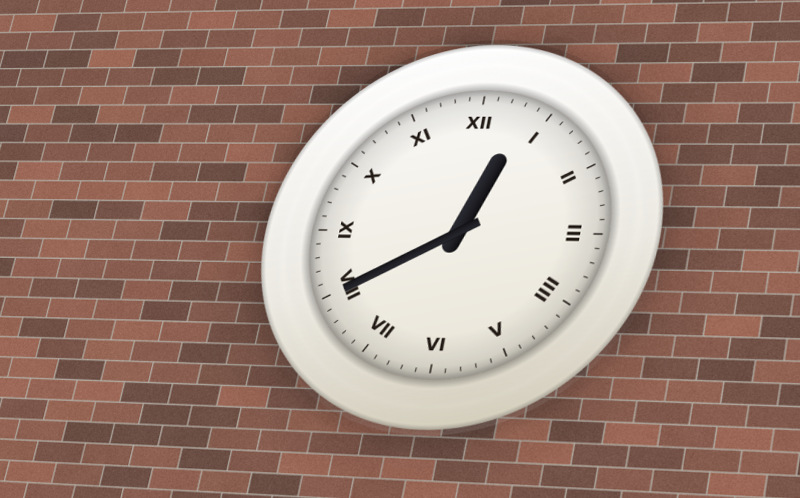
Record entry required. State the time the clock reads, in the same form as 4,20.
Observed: 12,40
